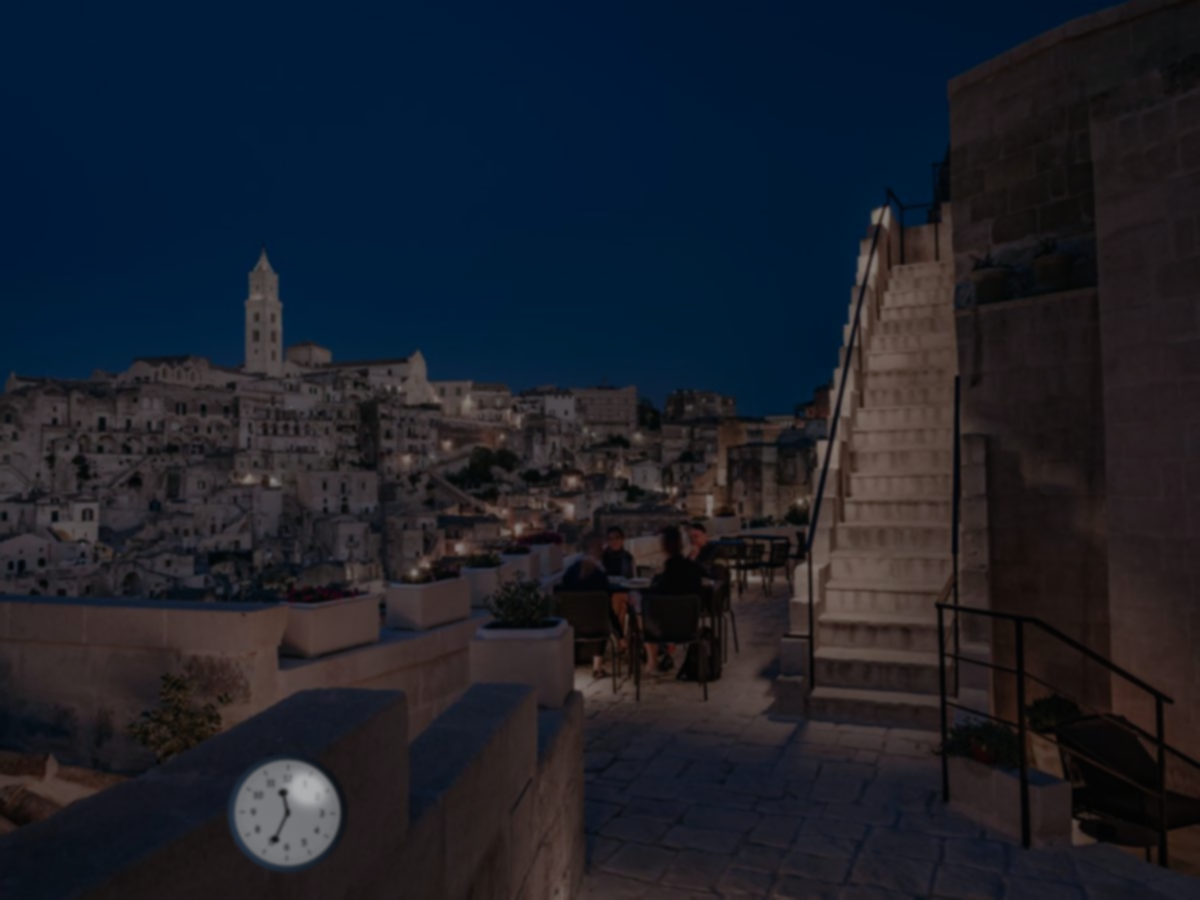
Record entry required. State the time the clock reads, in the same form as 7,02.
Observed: 11,34
